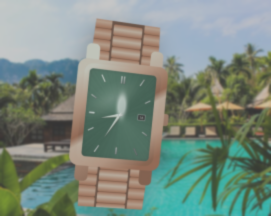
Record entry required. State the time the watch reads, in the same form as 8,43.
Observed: 8,35
